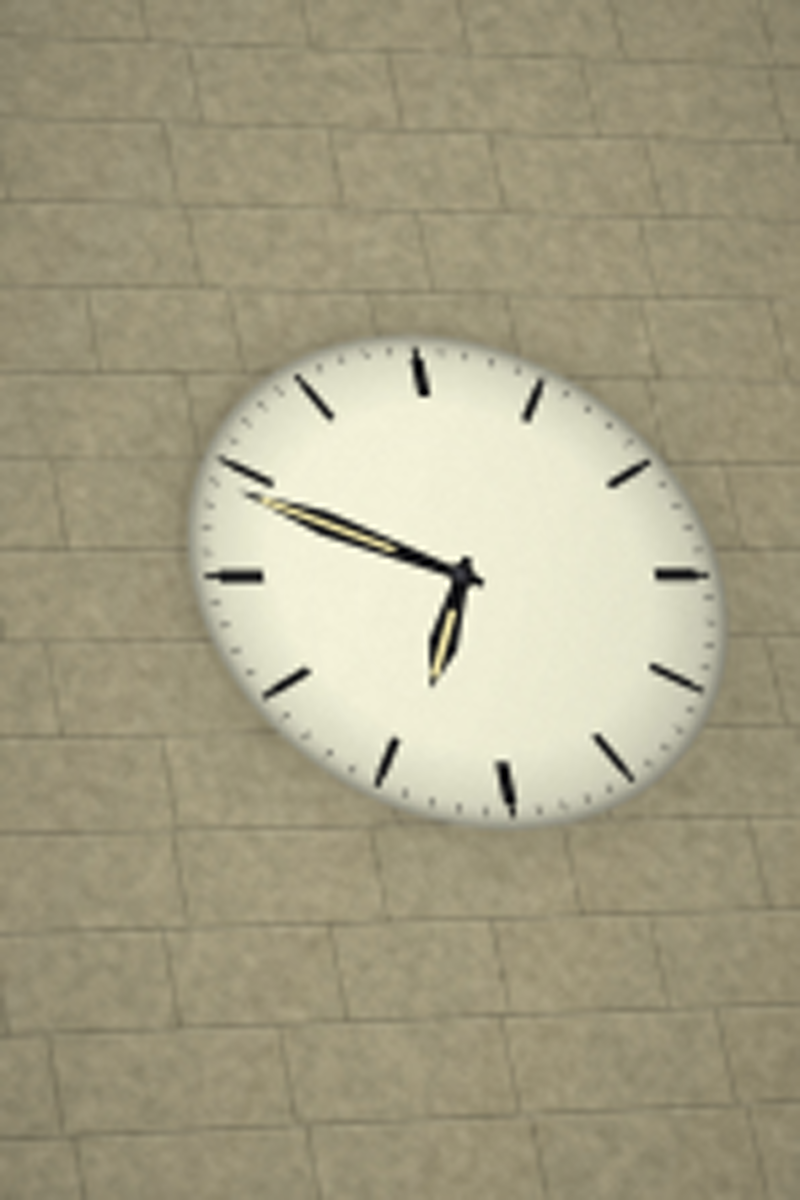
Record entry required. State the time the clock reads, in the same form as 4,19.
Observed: 6,49
